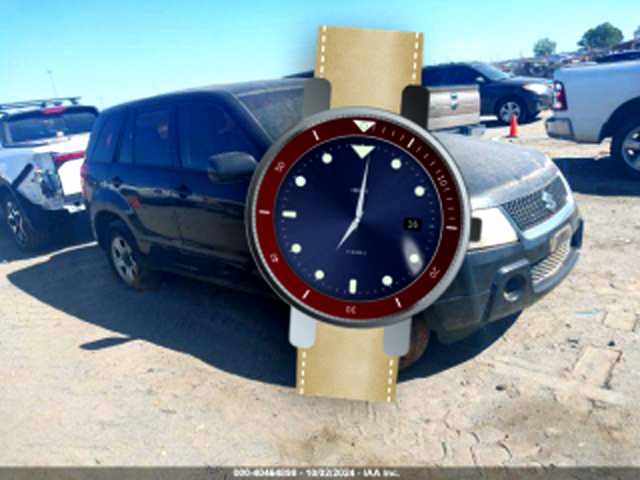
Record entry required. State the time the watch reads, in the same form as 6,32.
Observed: 7,01
